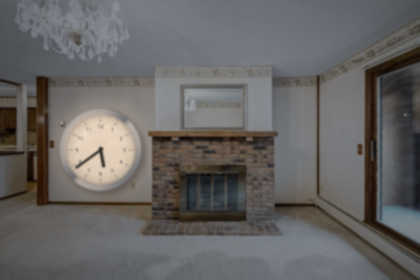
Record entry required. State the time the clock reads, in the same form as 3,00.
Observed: 5,39
